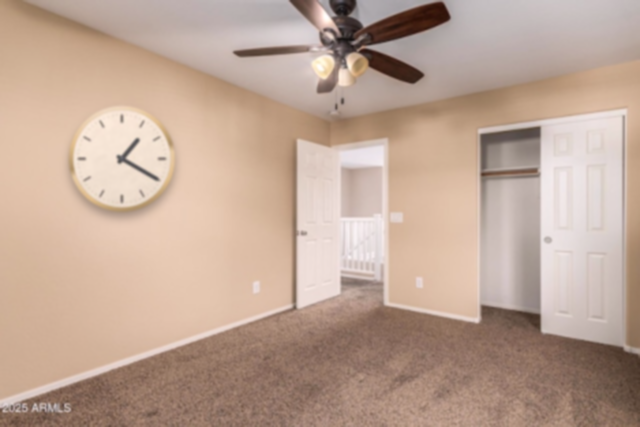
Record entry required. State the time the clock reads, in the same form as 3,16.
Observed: 1,20
